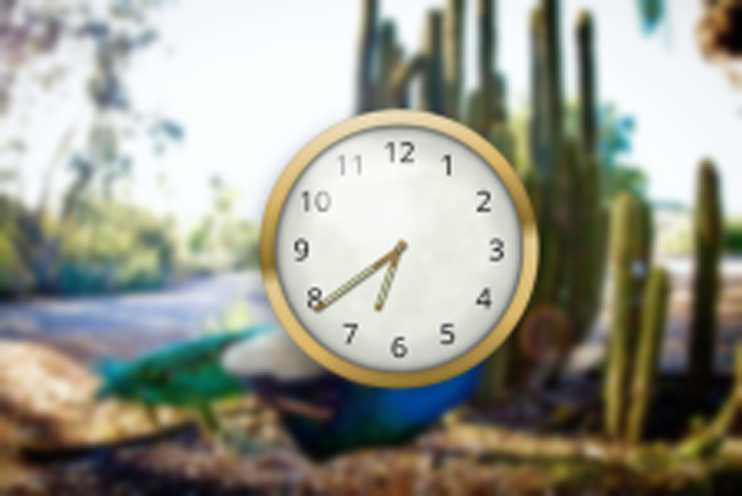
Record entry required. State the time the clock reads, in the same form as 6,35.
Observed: 6,39
